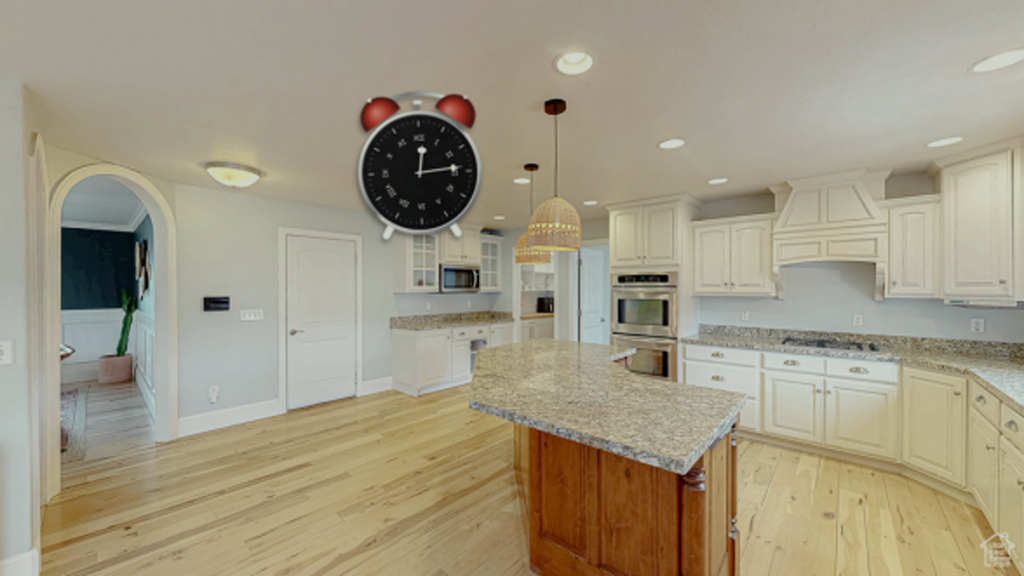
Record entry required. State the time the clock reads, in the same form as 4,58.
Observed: 12,14
